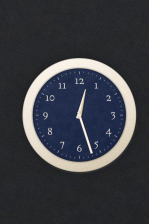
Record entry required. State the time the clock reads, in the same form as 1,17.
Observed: 12,27
